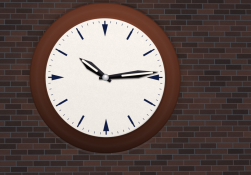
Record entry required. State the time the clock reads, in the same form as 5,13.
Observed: 10,14
